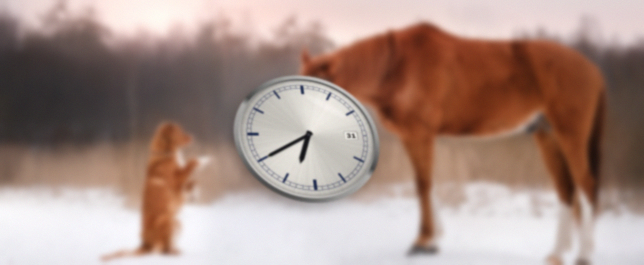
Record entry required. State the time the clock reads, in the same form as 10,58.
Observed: 6,40
